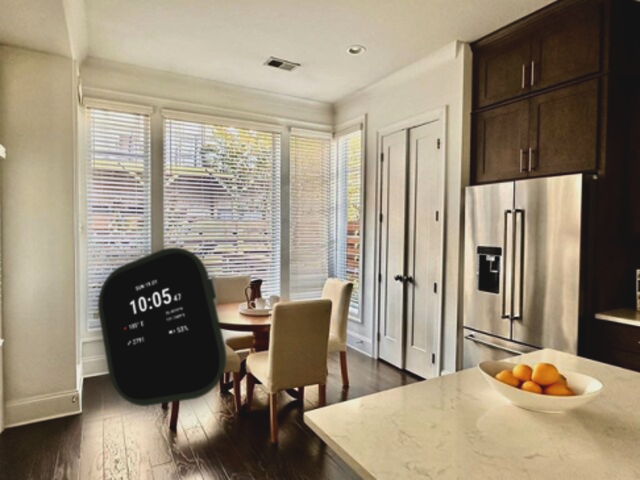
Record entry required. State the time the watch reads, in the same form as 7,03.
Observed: 10,05
